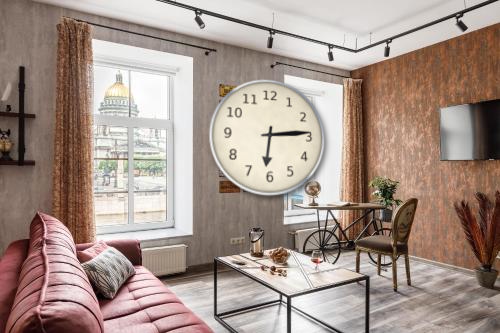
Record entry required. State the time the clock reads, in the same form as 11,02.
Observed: 6,14
